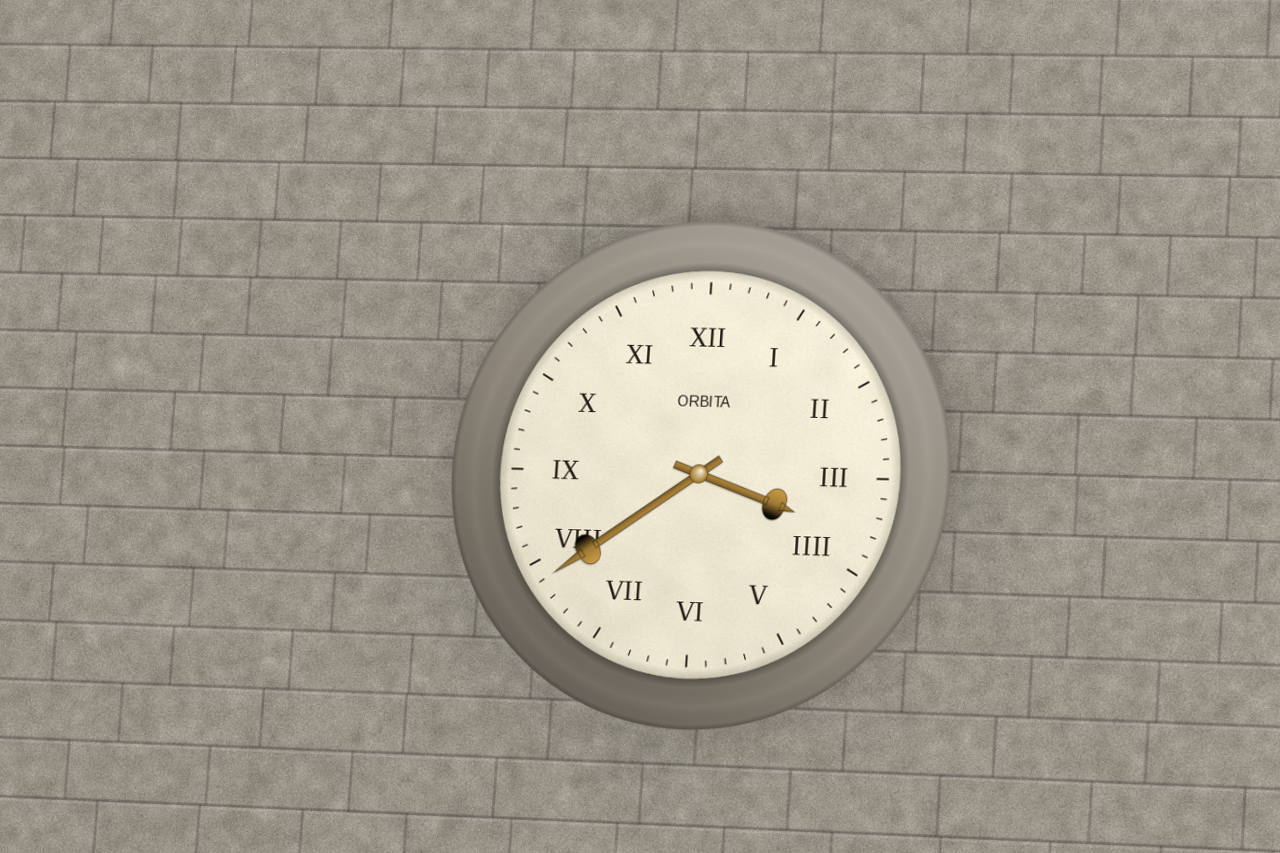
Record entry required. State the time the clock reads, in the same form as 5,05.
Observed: 3,39
